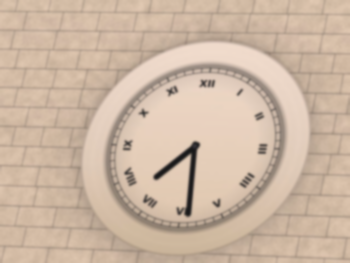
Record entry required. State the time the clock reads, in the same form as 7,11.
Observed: 7,29
